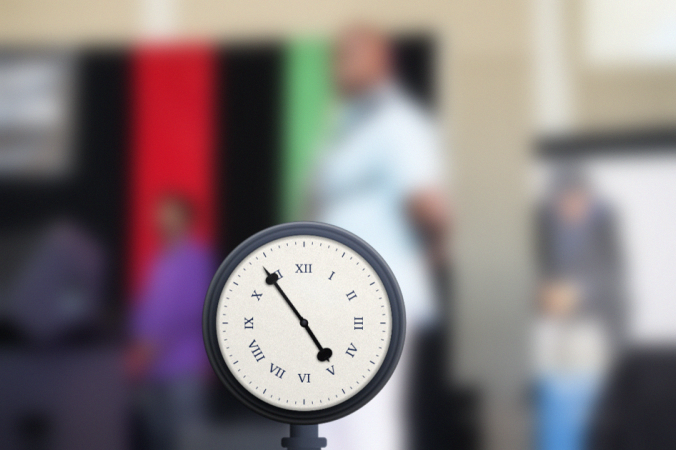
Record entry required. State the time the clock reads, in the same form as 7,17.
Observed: 4,54
